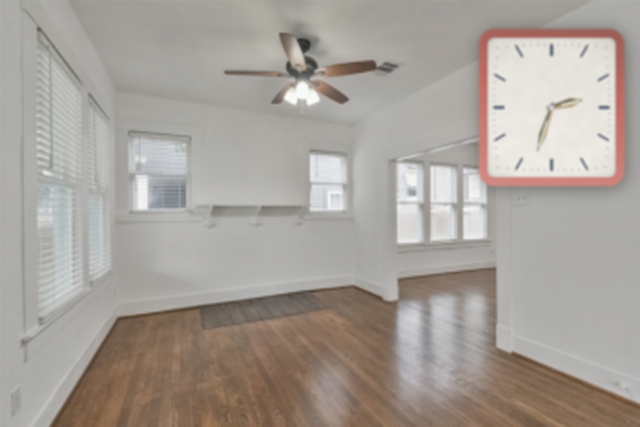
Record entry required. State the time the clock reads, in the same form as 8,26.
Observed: 2,33
